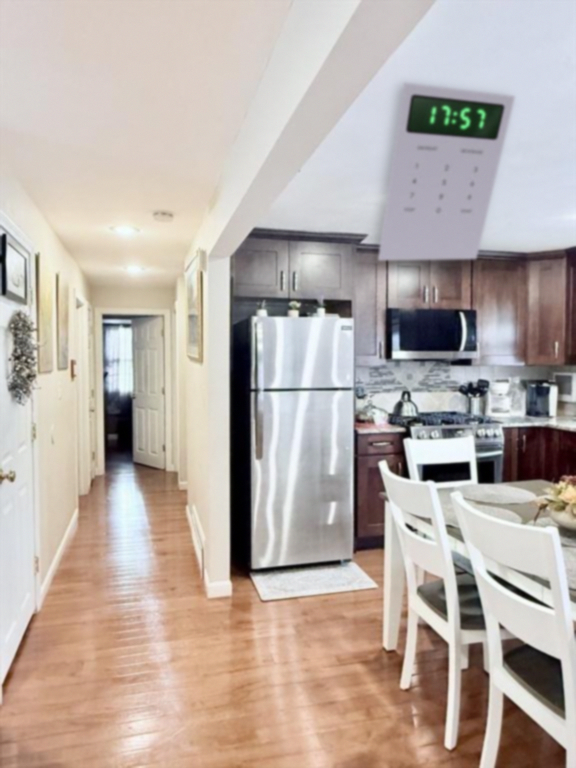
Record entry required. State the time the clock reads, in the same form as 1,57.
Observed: 17,57
